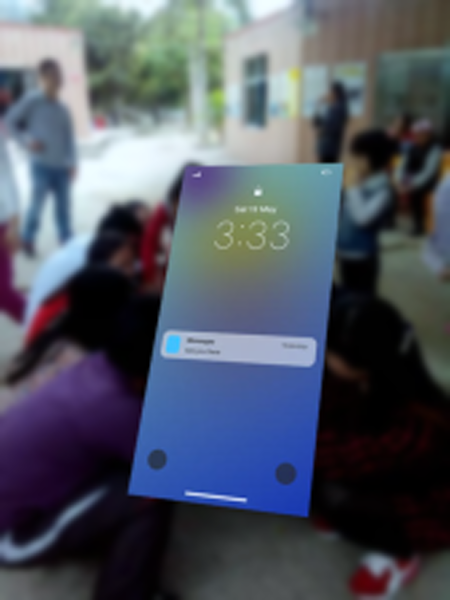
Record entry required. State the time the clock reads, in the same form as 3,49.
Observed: 3,33
